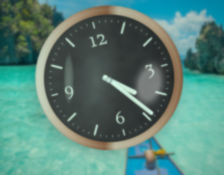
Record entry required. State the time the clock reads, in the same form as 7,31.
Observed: 4,24
